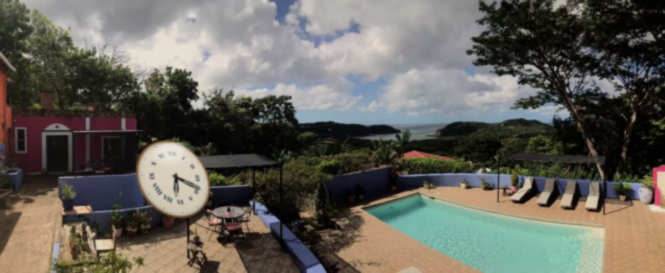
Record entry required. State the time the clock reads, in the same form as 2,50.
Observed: 6,19
